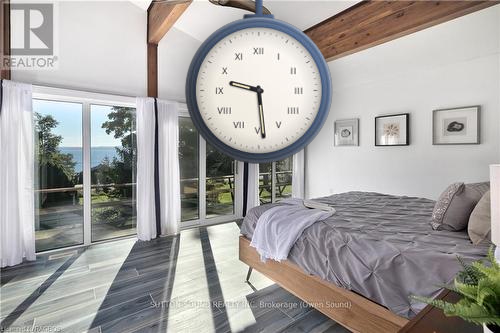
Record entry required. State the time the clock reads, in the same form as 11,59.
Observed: 9,29
